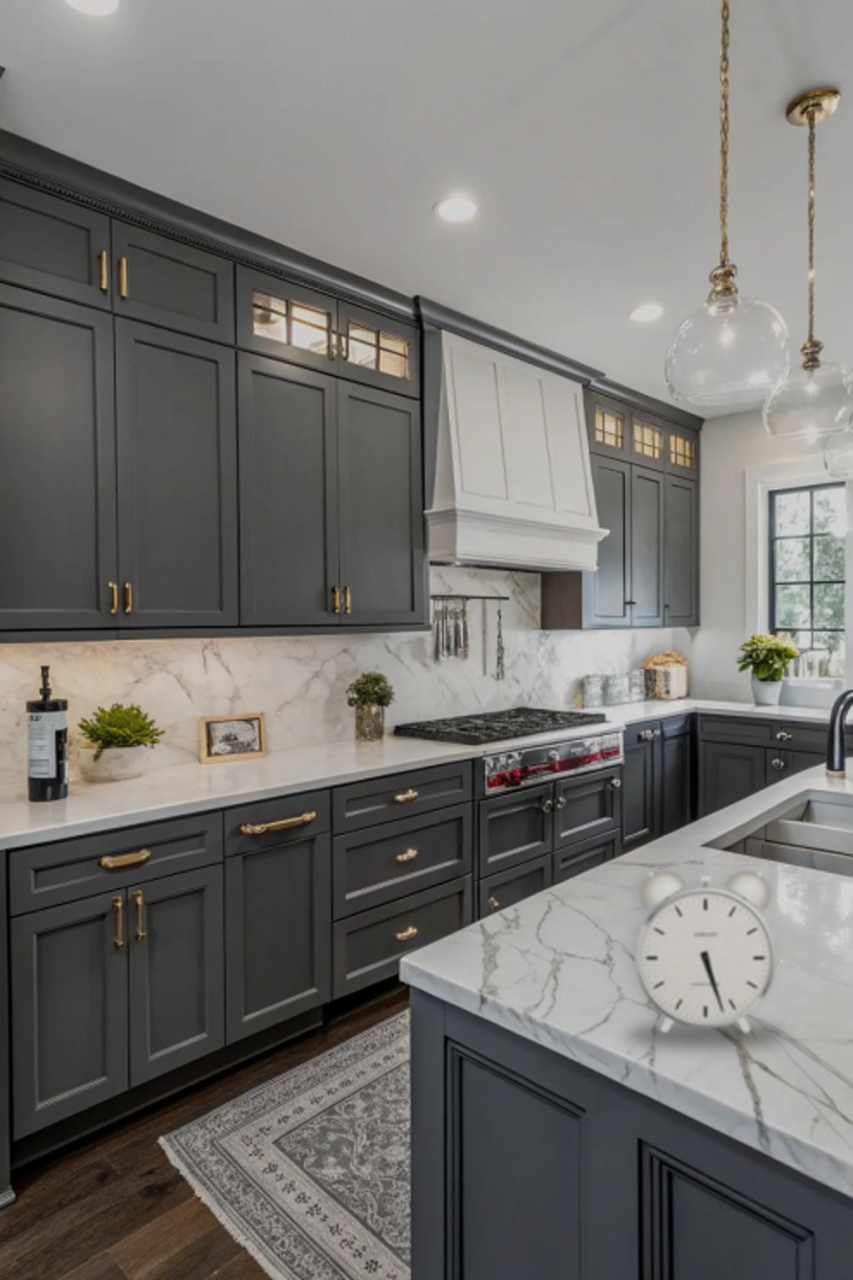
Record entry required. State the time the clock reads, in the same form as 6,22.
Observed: 5,27
